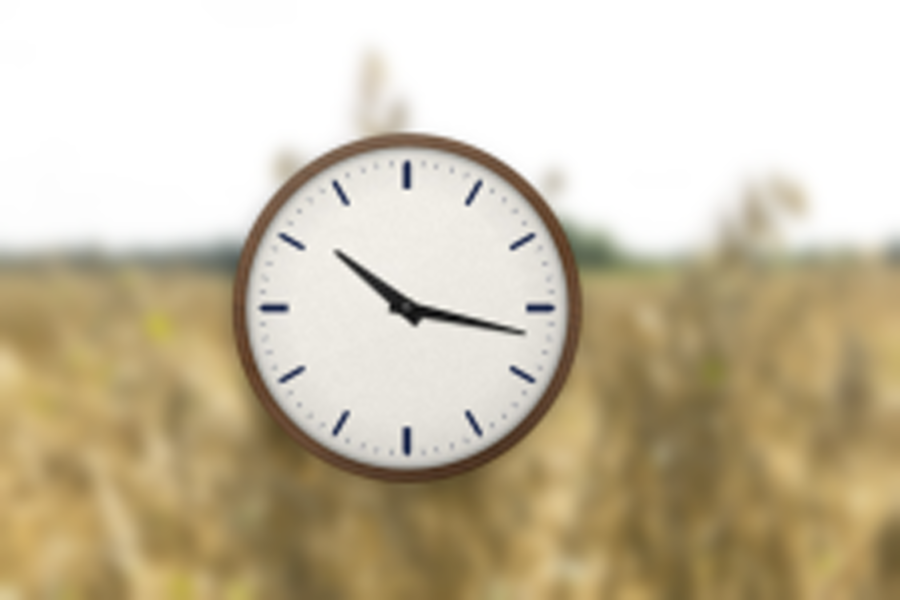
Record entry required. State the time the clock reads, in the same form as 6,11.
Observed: 10,17
